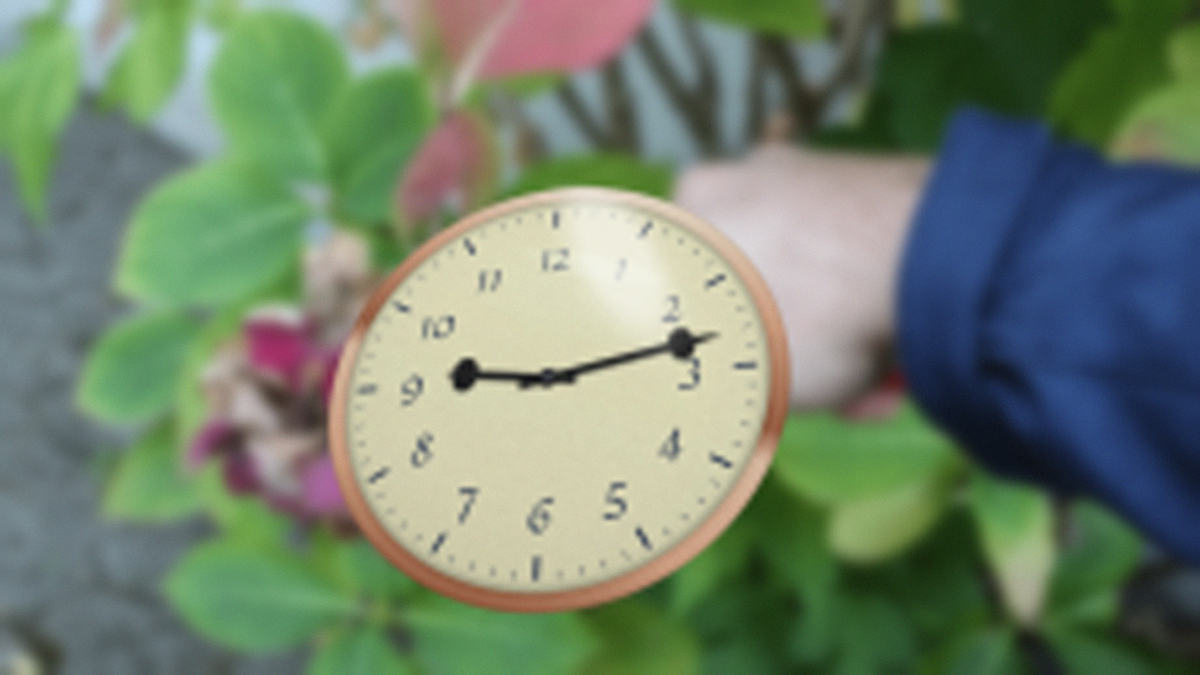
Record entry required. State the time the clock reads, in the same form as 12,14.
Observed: 9,13
